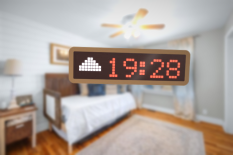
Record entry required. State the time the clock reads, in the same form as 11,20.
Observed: 19,28
